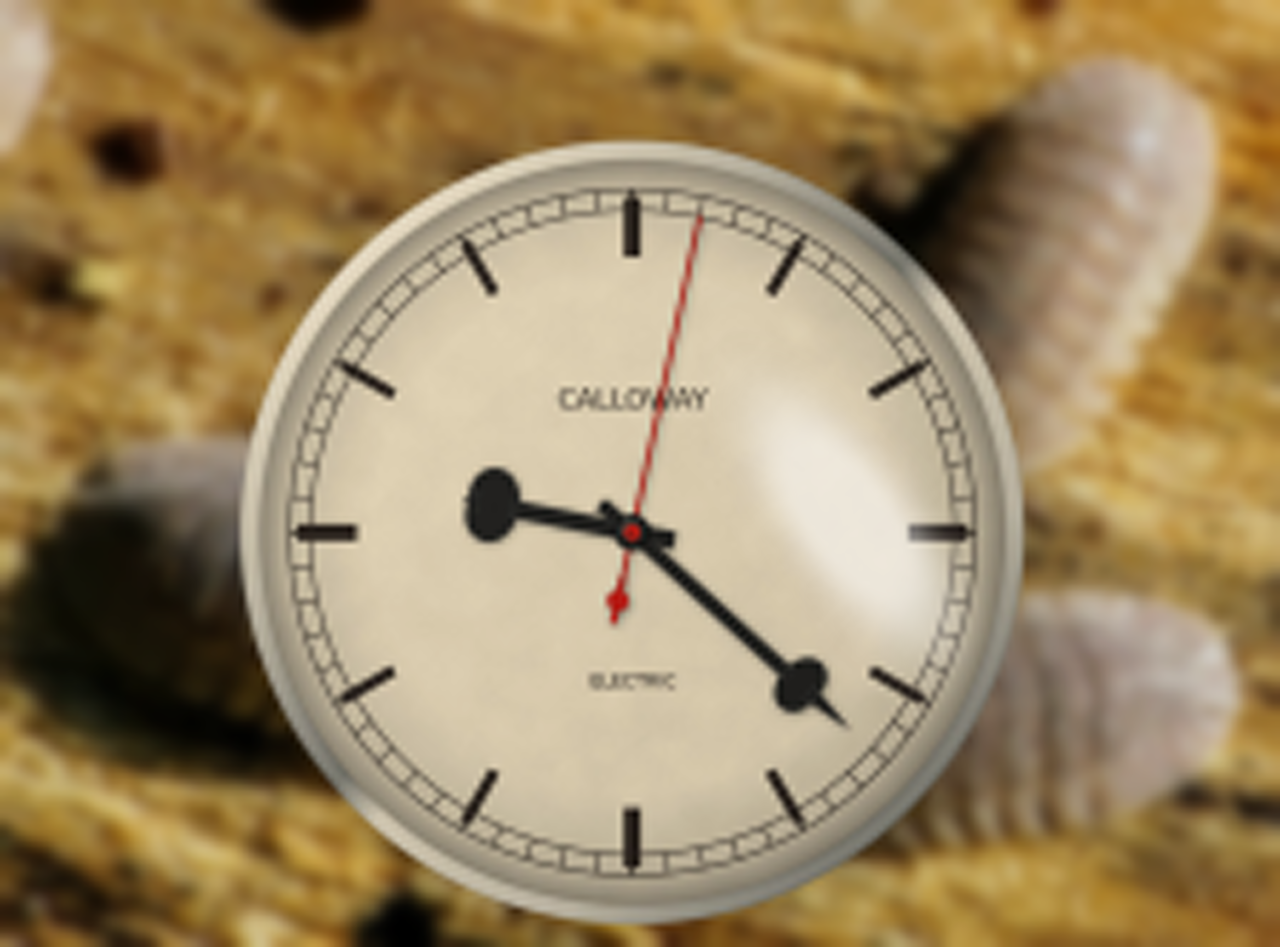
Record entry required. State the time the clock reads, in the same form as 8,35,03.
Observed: 9,22,02
